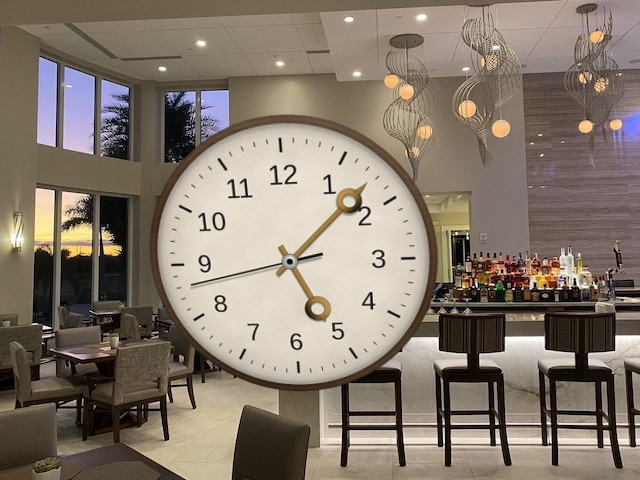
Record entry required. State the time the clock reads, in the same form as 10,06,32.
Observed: 5,07,43
